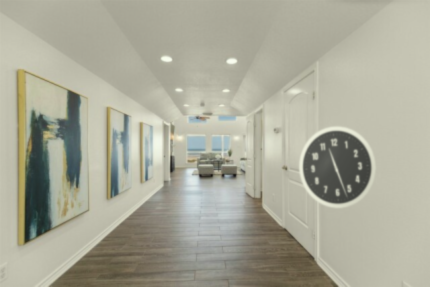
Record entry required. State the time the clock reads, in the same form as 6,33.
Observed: 11,27
